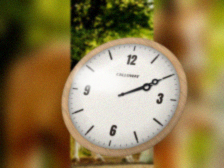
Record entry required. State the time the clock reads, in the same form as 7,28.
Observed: 2,10
